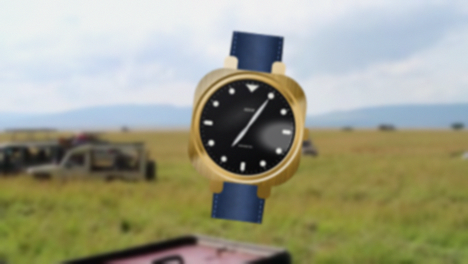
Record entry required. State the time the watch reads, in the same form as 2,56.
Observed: 7,05
